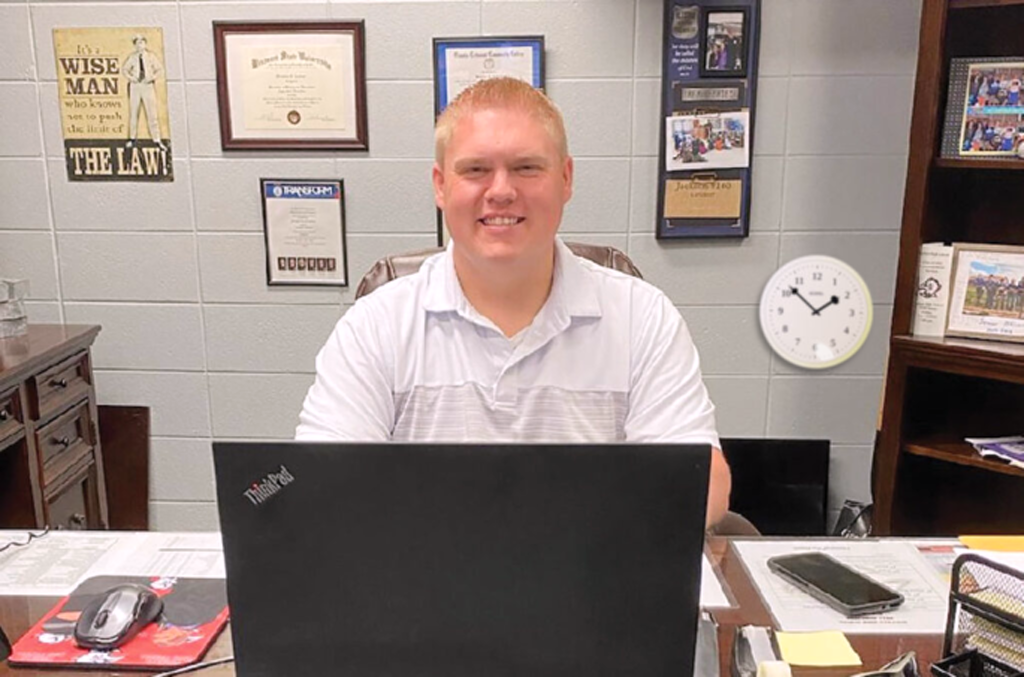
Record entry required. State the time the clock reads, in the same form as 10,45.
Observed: 1,52
